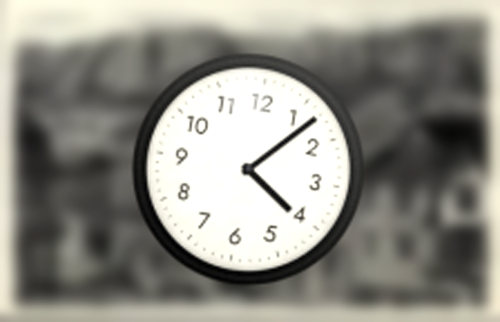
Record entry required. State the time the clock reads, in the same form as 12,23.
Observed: 4,07
